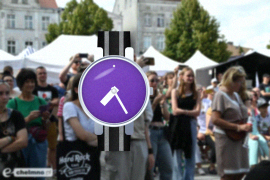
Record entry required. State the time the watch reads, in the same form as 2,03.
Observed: 7,25
